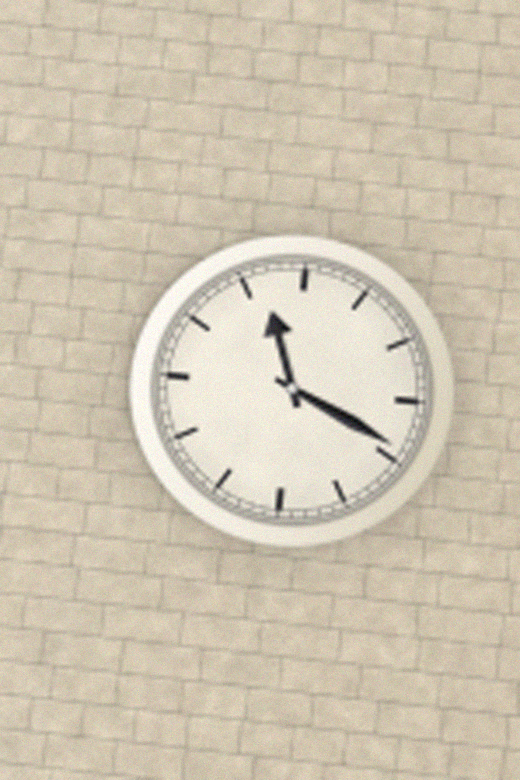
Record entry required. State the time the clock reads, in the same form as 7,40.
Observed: 11,19
